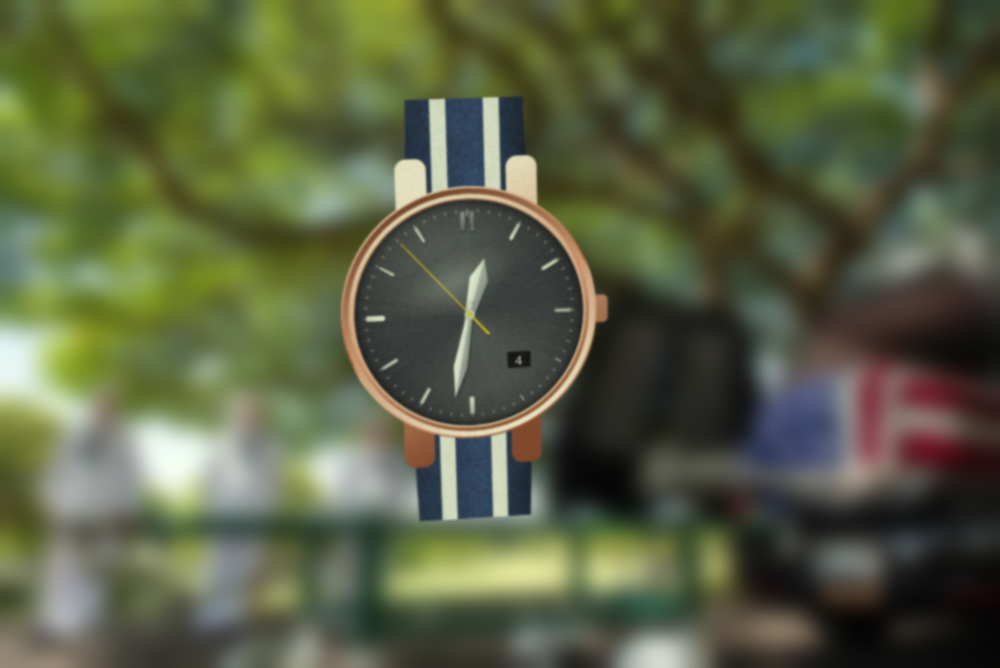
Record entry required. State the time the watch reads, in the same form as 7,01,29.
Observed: 12,31,53
